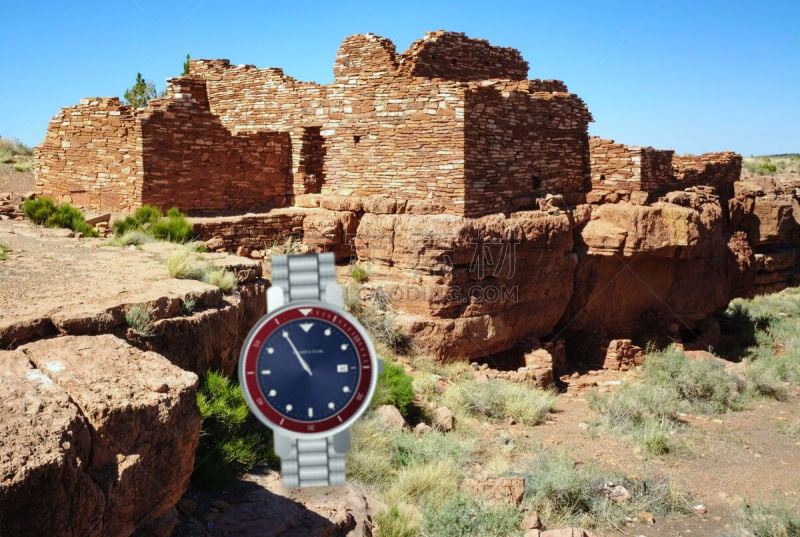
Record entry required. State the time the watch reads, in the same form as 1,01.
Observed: 10,55
